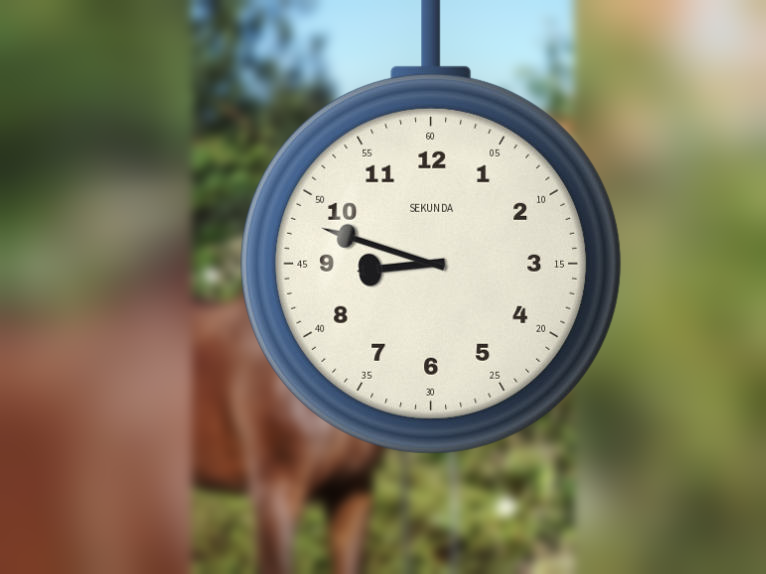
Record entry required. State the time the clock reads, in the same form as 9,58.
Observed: 8,48
